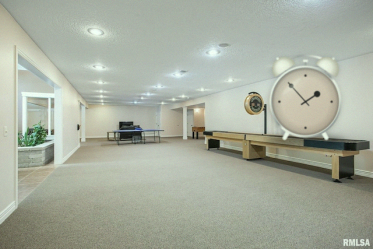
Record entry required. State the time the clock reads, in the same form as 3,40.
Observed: 1,53
